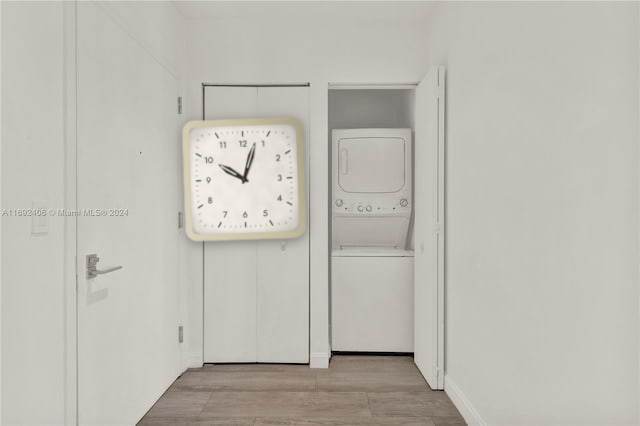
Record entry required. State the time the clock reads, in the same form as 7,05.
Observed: 10,03
